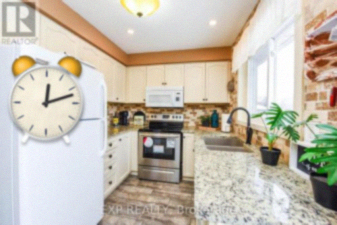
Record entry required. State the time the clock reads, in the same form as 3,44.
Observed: 12,12
